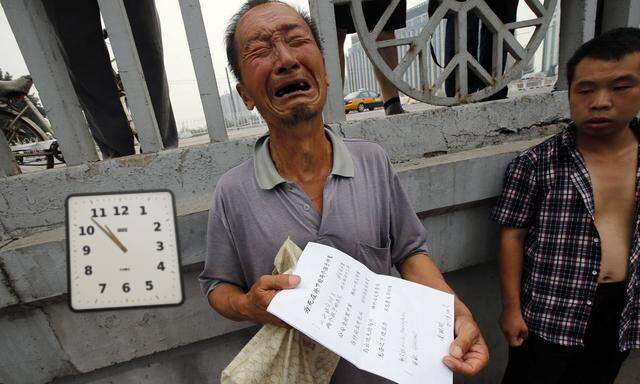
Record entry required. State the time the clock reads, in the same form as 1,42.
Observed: 10,53
